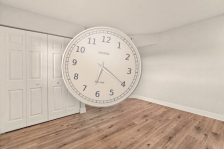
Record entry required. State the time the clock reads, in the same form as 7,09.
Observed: 6,20
